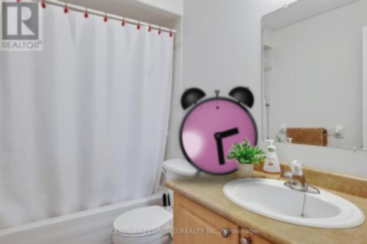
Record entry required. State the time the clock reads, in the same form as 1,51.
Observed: 2,29
